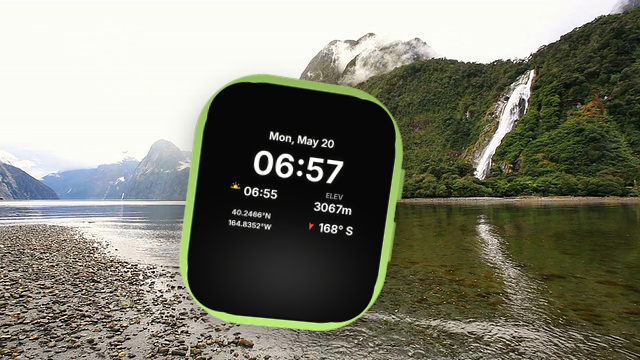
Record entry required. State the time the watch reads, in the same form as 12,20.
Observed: 6,57
